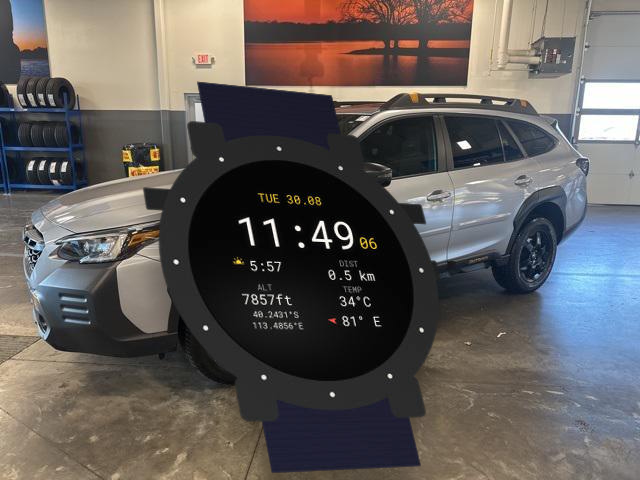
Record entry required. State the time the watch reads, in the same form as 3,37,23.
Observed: 11,49,06
